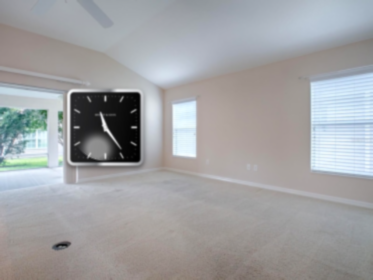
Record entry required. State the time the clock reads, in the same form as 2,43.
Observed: 11,24
